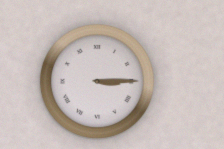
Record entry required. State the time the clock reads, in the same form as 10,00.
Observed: 3,15
